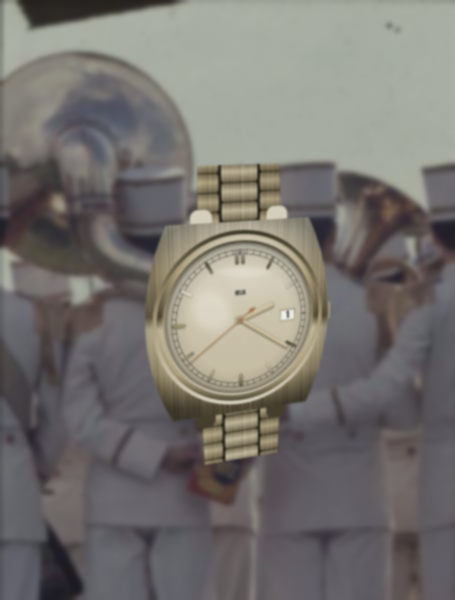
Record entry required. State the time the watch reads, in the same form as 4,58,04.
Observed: 2,20,39
